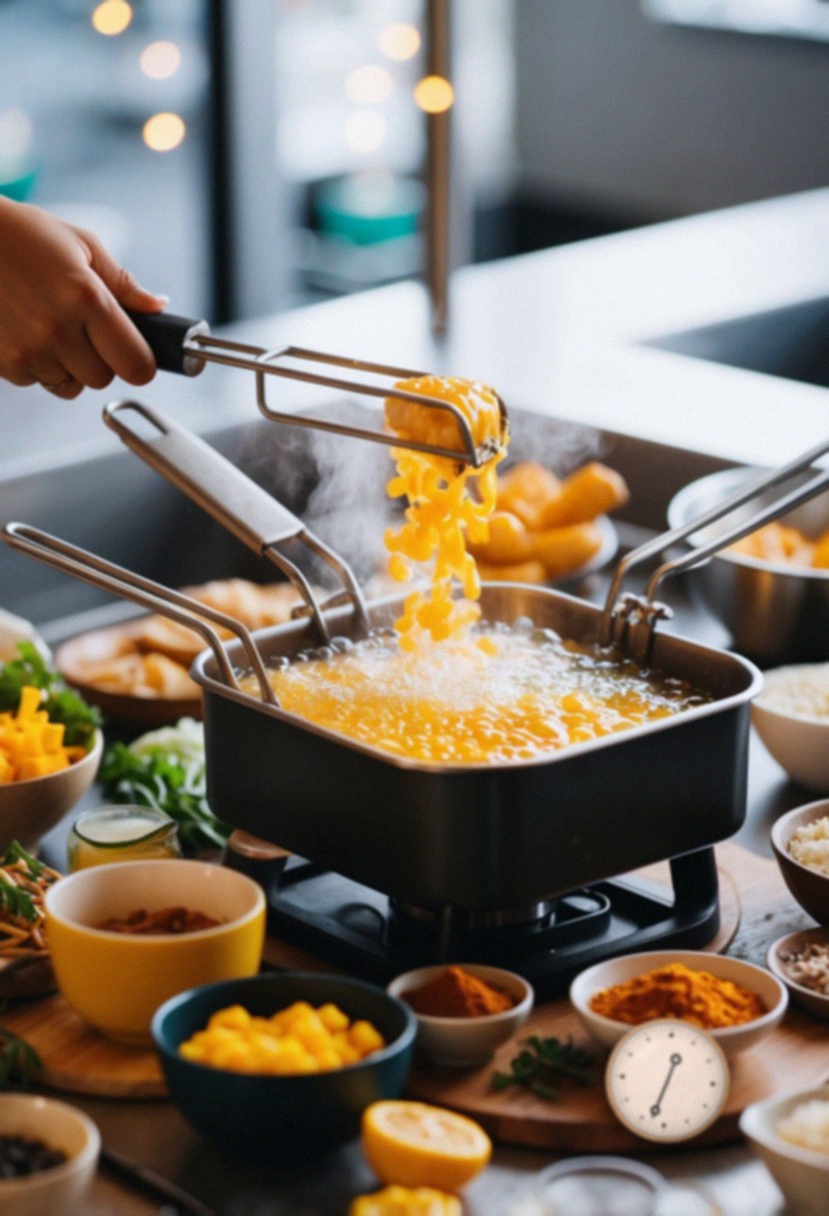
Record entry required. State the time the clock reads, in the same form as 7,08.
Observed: 12,33
